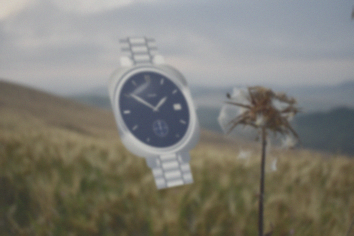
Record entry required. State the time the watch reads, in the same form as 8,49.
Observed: 1,51
